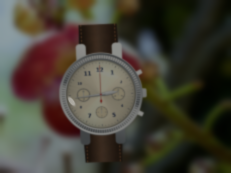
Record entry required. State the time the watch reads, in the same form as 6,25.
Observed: 2,44
